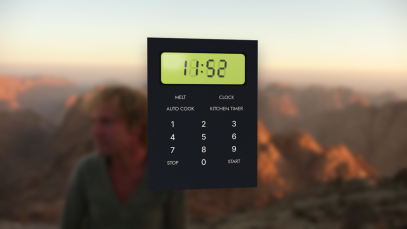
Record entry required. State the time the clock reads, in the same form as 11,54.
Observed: 11,52
